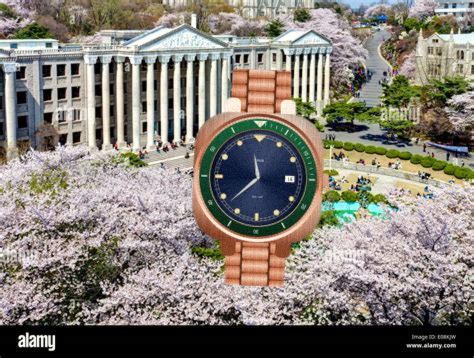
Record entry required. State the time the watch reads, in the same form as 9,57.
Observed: 11,38
